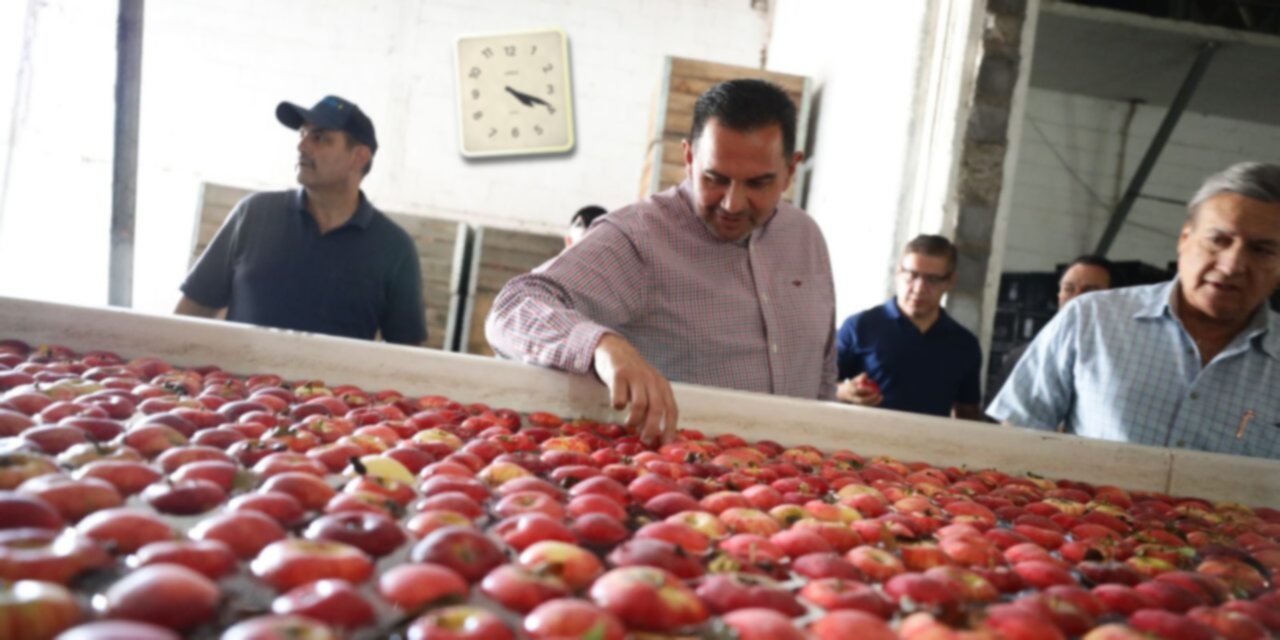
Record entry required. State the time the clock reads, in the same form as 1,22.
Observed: 4,19
